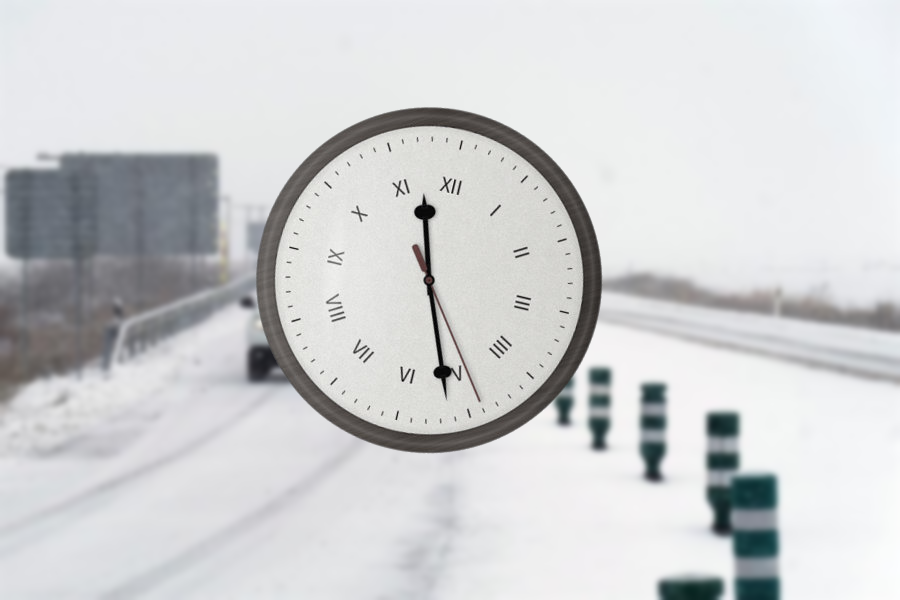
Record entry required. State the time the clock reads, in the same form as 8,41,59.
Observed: 11,26,24
